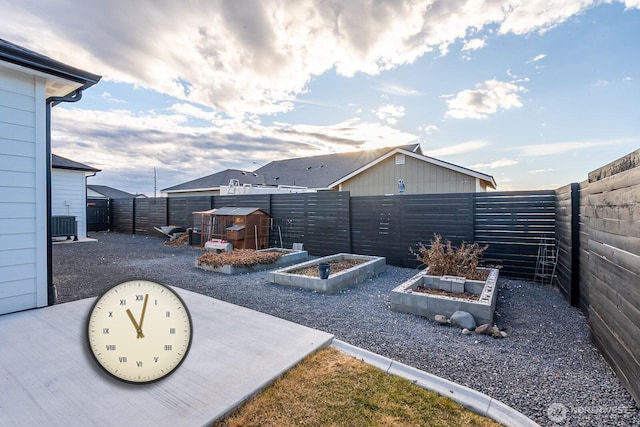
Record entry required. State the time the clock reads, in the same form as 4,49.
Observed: 11,02
